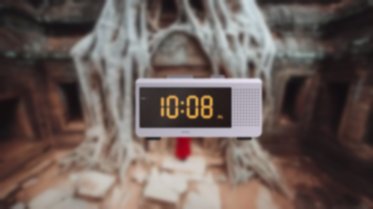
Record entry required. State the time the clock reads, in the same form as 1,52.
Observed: 10,08
